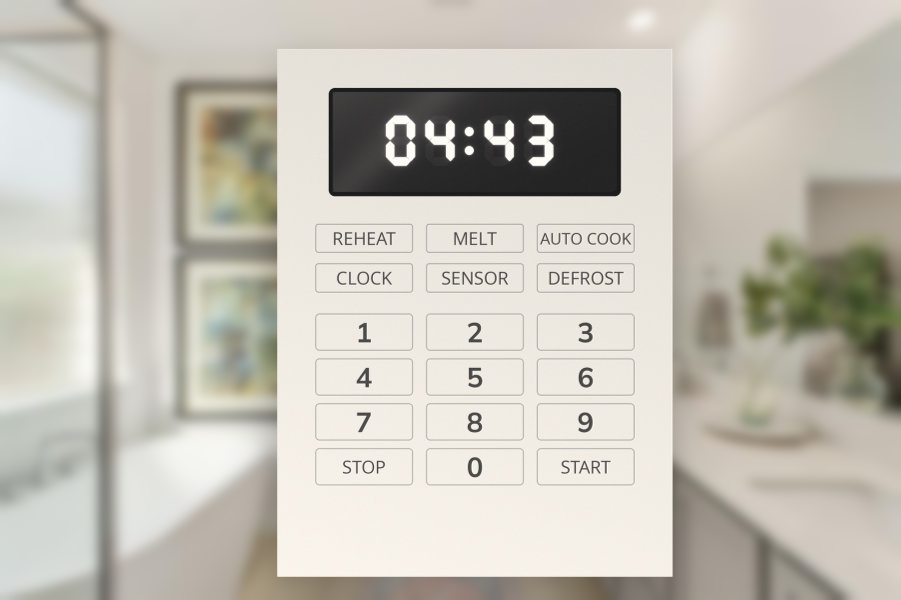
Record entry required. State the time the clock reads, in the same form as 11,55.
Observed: 4,43
